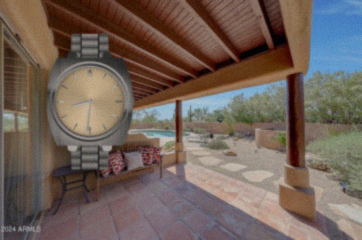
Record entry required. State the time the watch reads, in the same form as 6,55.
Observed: 8,31
